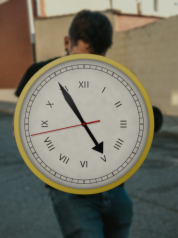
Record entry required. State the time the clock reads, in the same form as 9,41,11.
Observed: 4,54,43
